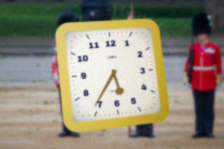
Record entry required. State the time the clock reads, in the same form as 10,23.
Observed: 5,36
